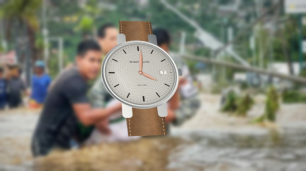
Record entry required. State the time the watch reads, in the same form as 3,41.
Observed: 4,01
